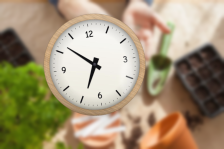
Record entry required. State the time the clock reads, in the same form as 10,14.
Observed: 6,52
